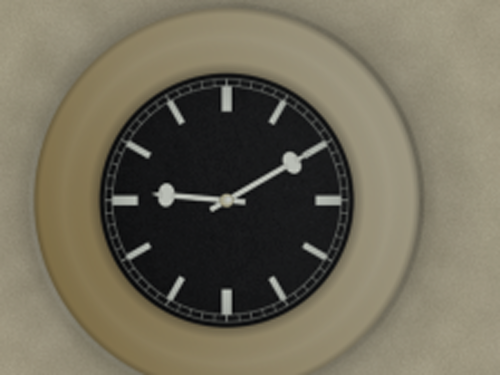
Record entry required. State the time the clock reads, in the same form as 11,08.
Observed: 9,10
